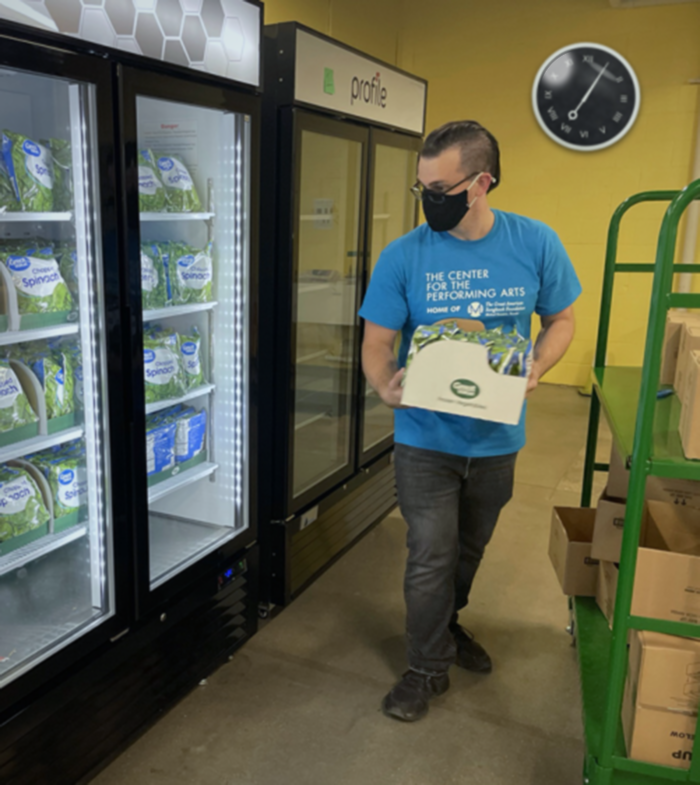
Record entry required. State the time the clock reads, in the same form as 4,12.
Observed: 7,05
